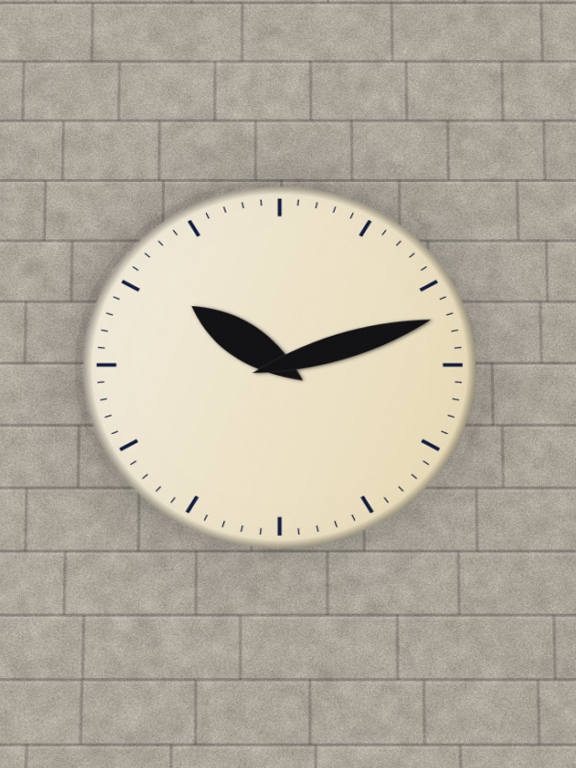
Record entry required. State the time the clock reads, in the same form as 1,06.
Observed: 10,12
